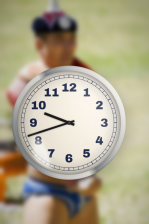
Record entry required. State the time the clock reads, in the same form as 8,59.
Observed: 9,42
